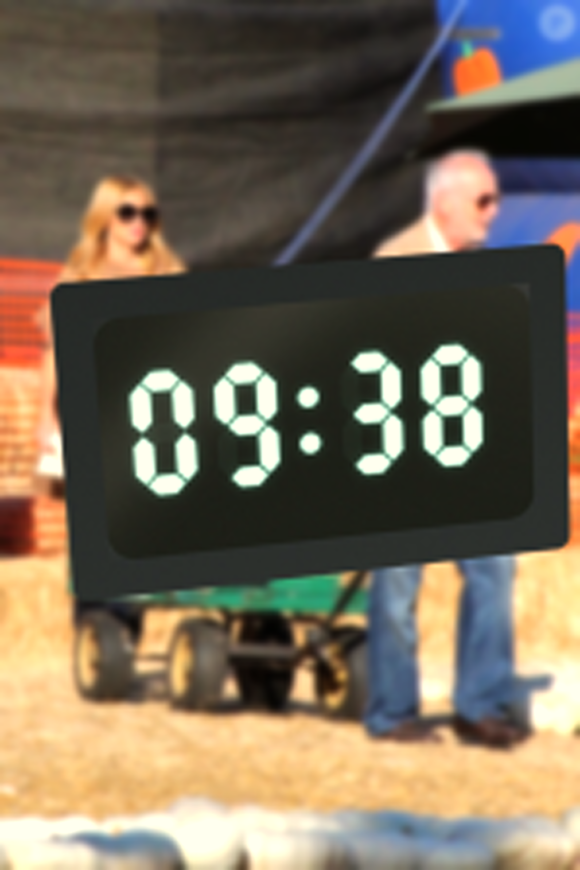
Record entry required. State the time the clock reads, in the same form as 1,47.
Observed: 9,38
